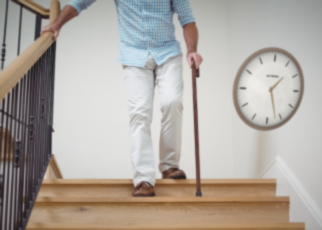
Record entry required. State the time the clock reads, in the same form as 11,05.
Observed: 1,27
